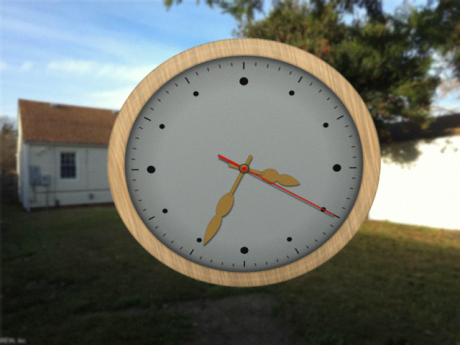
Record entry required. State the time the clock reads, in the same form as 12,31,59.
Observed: 3,34,20
